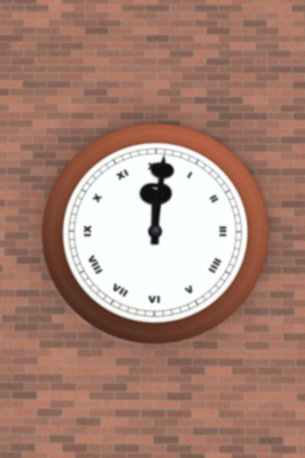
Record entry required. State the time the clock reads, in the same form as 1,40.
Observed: 12,01
